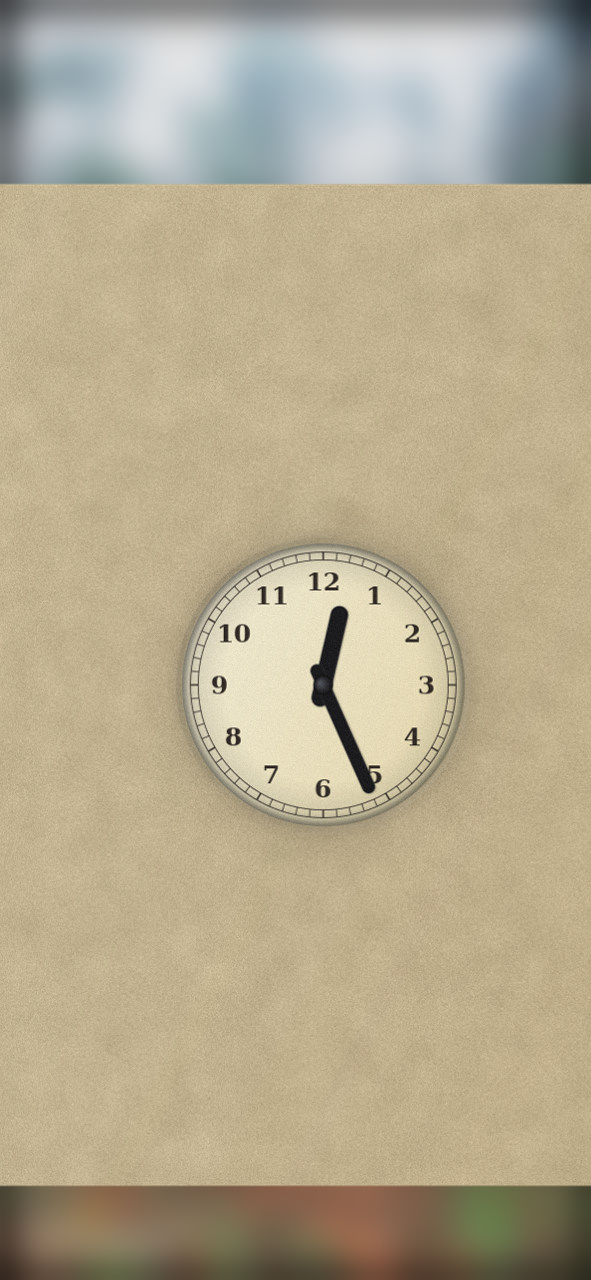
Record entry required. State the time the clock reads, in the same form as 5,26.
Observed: 12,26
